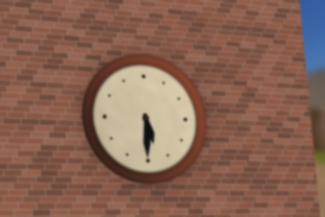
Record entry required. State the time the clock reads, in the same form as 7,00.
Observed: 5,30
